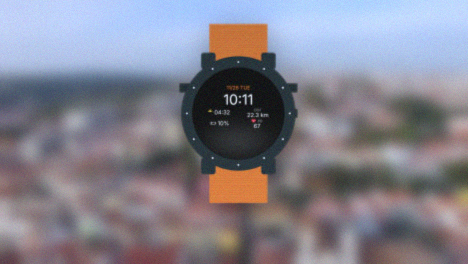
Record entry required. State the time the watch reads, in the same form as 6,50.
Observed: 10,11
